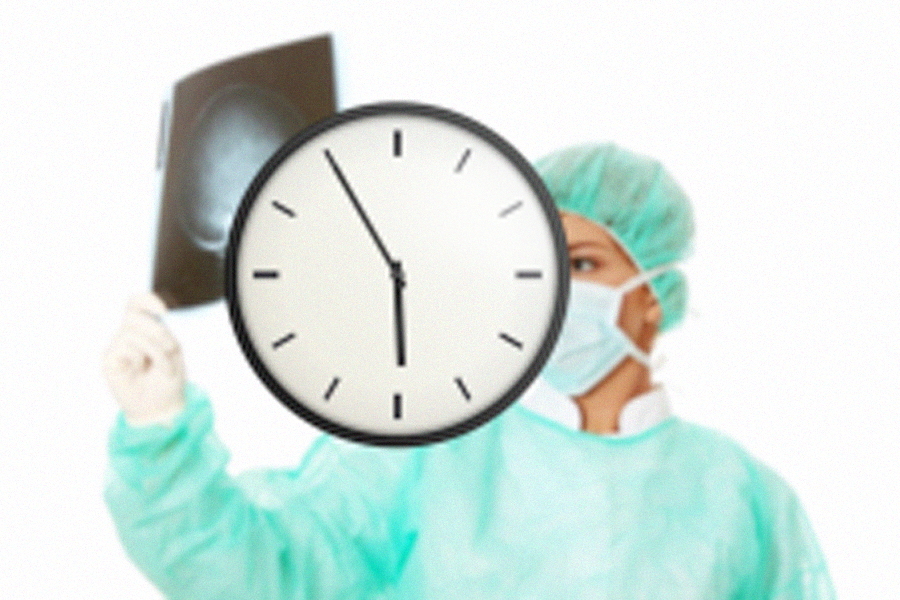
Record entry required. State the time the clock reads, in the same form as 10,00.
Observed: 5,55
